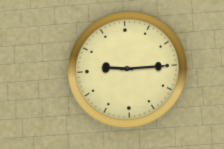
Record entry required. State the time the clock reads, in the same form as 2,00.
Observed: 9,15
